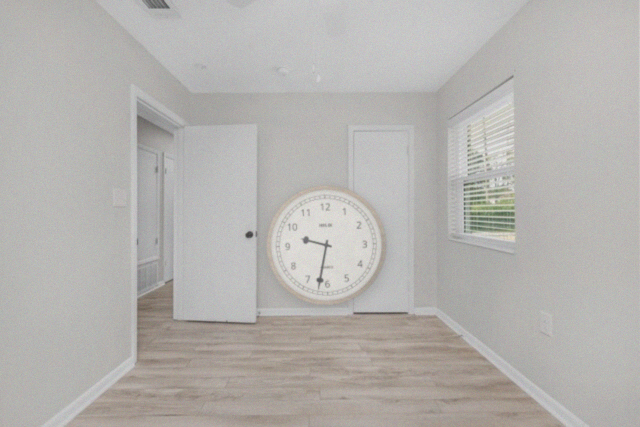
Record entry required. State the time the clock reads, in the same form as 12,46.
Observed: 9,32
